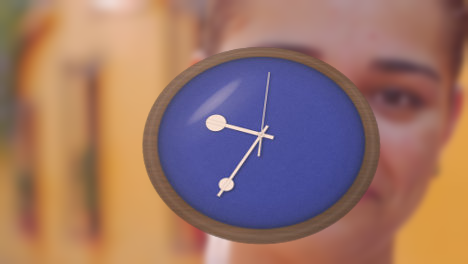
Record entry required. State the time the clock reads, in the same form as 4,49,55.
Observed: 9,35,01
